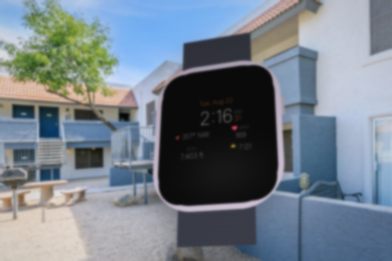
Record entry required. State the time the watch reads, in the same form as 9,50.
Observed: 2,16
